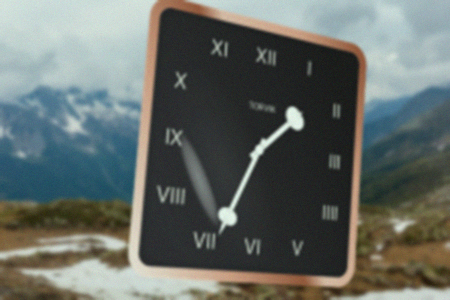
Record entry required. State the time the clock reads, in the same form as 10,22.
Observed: 1,34
